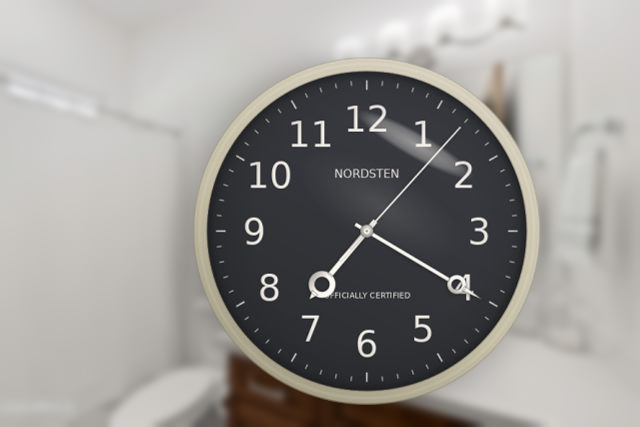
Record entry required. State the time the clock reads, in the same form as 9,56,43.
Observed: 7,20,07
